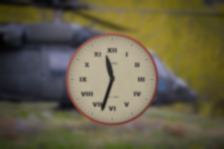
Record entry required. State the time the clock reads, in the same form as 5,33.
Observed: 11,33
